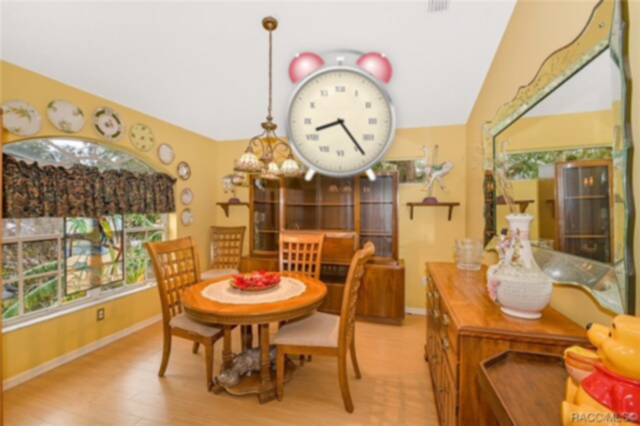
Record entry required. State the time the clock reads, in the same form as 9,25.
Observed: 8,24
